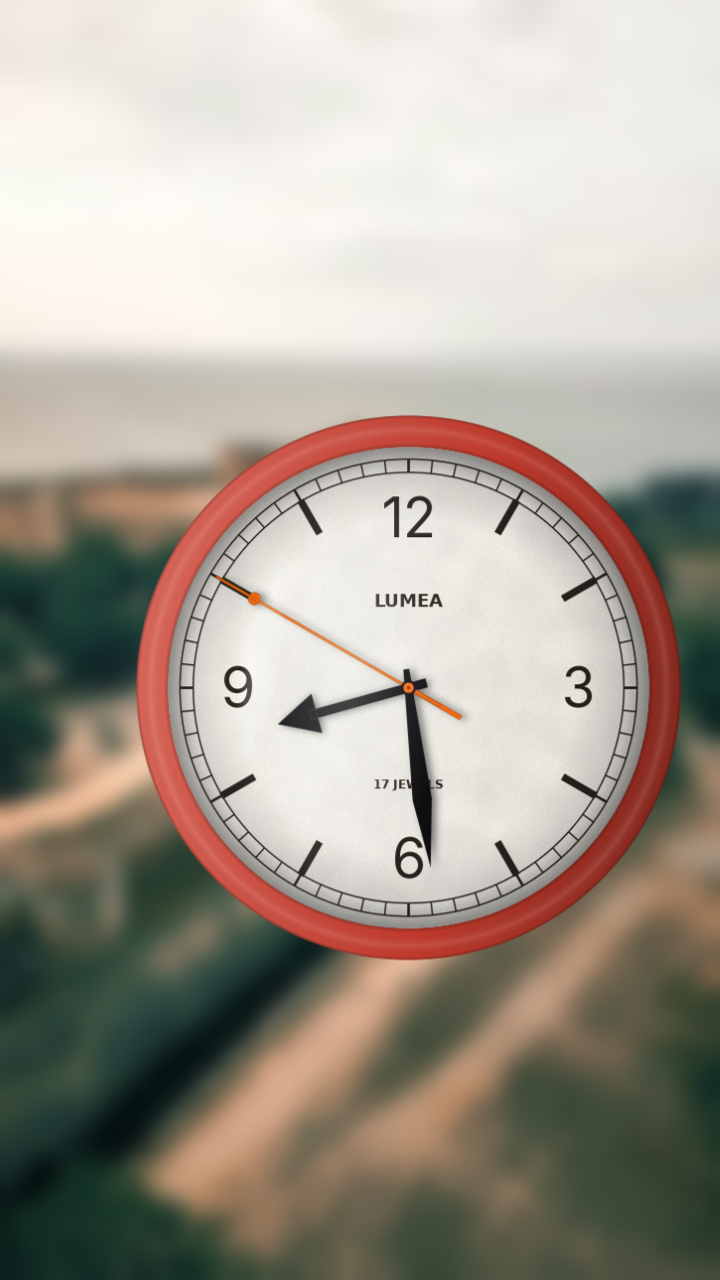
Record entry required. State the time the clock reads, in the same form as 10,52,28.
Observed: 8,28,50
